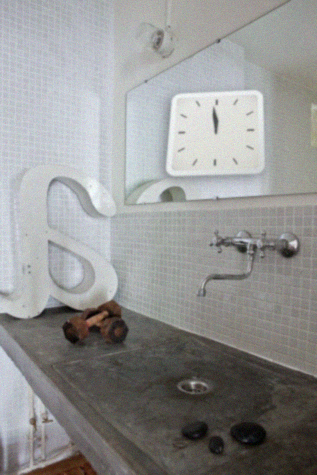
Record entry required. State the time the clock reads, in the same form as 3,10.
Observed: 11,59
